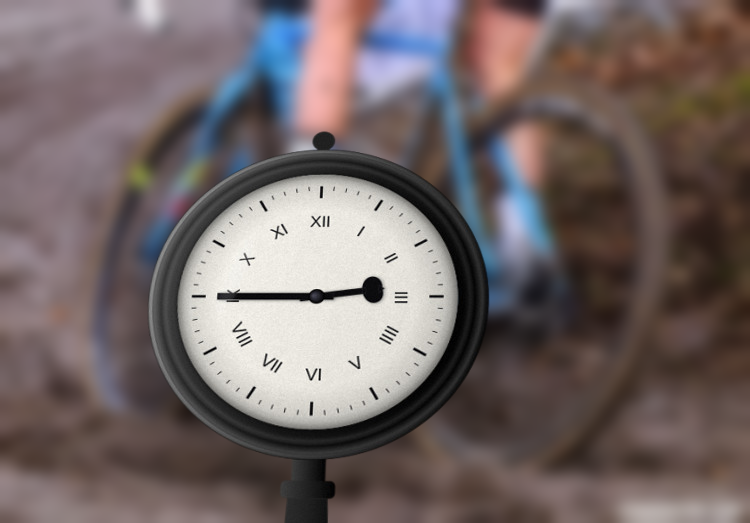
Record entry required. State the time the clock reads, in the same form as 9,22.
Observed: 2,45
